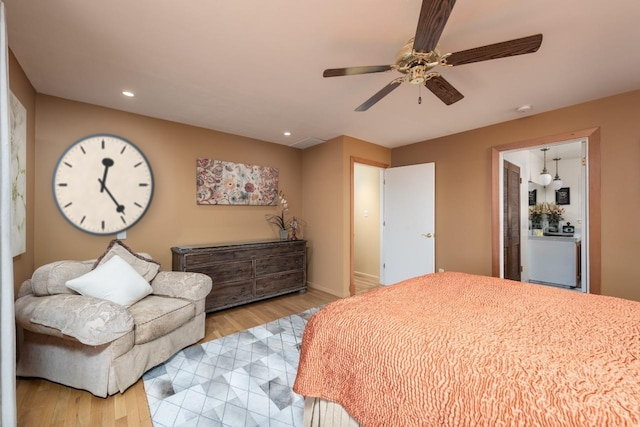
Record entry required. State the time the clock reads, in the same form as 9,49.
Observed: 12,24
